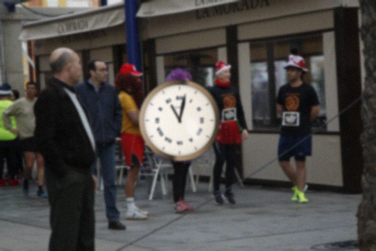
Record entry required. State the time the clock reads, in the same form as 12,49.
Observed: 11,02
